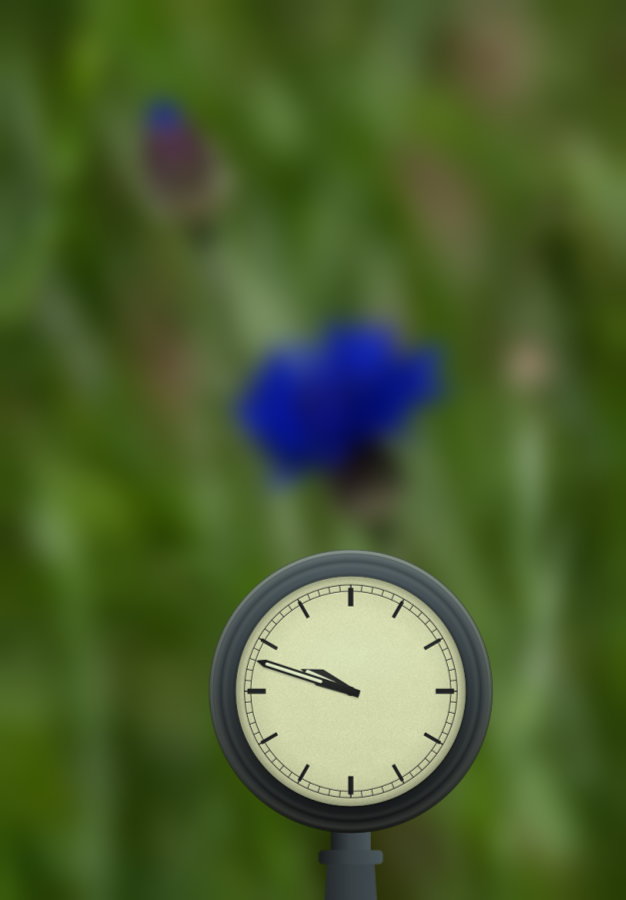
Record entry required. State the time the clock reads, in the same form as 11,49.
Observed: 9,48
